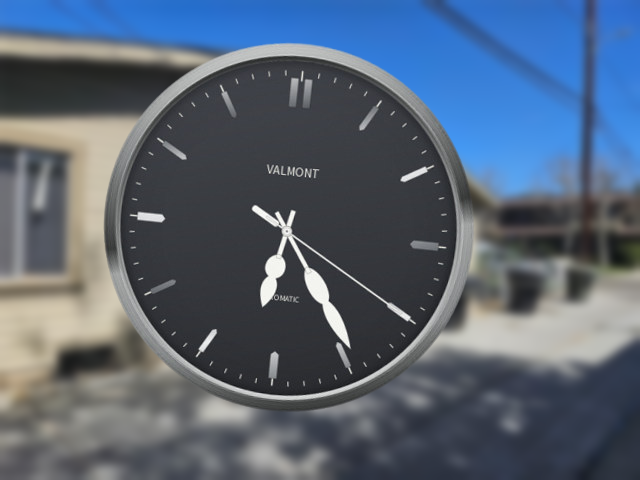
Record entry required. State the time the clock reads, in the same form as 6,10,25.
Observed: 6,24,20
